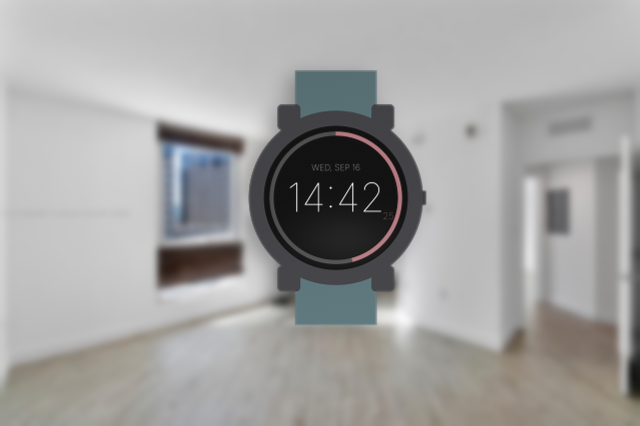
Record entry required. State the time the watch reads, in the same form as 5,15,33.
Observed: 14,42,25
